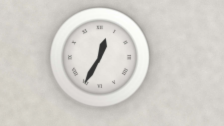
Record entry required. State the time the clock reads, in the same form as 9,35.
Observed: 12,35
